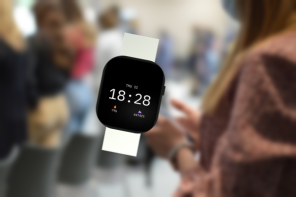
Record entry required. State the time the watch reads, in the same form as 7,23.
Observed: 18,28
